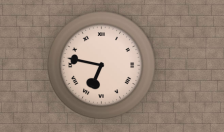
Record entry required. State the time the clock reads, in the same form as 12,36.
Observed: 6,47
